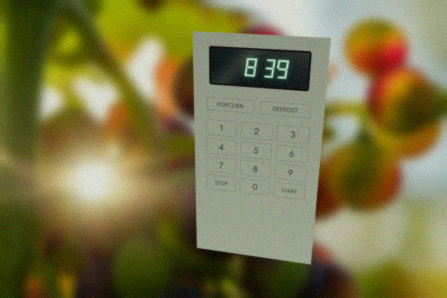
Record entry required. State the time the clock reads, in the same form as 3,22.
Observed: 8,39
